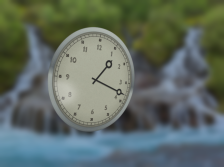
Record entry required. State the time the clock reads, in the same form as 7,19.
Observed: 1,18
